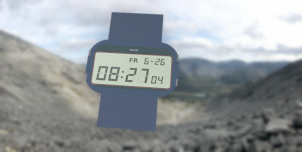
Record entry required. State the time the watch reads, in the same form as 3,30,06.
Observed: 8,27,04
